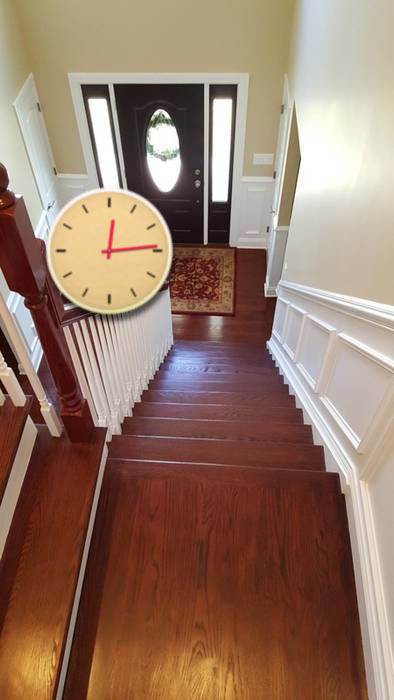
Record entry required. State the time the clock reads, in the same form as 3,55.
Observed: 12,14
